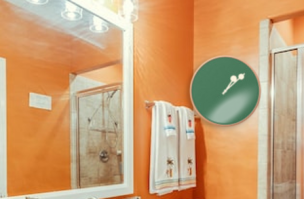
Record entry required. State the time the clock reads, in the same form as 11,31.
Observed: 1,08
